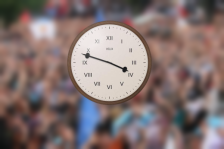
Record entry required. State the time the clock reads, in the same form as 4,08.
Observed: 3,48
